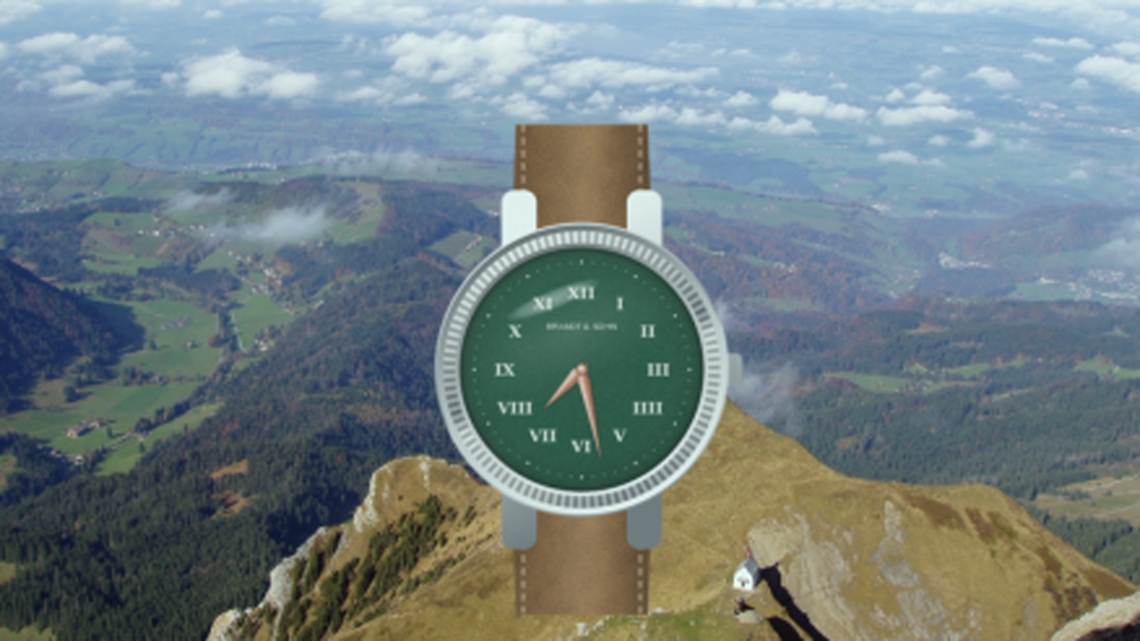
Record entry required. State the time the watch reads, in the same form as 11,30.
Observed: 7,28
